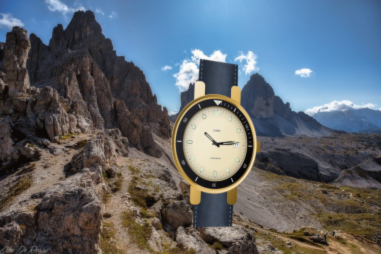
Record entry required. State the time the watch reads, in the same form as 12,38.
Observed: 10,14
